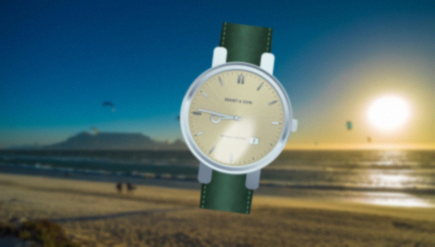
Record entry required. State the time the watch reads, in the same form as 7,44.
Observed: 8,46
